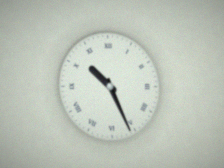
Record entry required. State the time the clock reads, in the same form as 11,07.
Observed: 10,26
